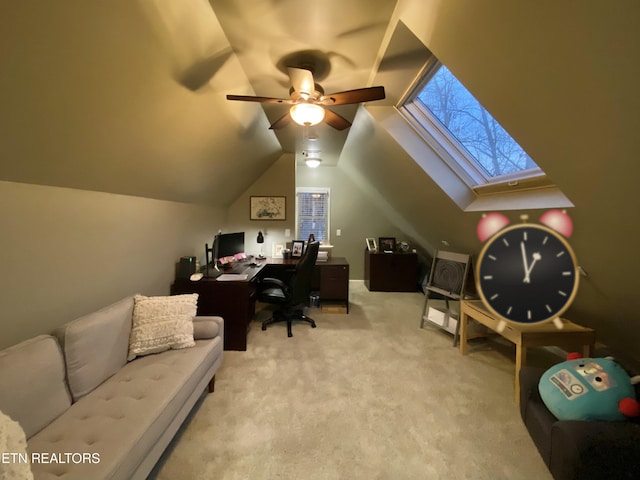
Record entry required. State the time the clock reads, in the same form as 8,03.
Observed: 12,59
